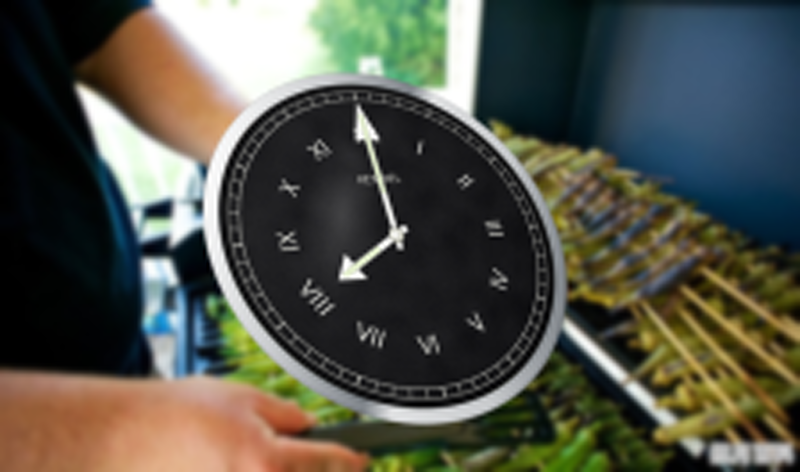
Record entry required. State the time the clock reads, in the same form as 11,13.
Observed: 8,00
